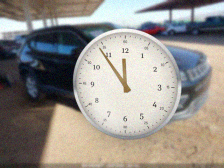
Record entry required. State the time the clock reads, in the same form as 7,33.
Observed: 11,54
